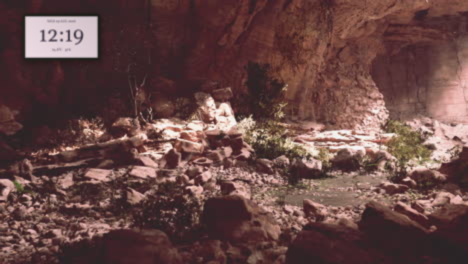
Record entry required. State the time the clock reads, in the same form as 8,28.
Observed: 12,19
